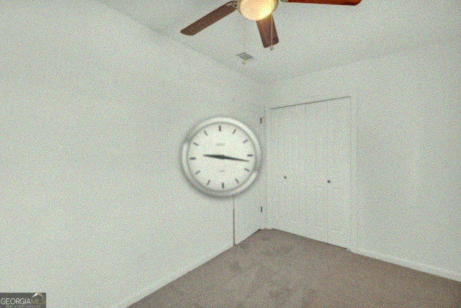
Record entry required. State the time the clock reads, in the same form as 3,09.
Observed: 9,17
